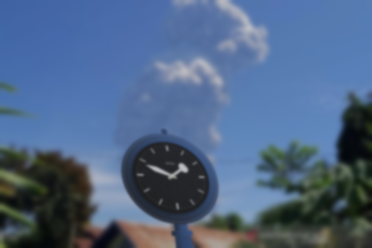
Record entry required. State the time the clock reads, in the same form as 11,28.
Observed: 1,49
